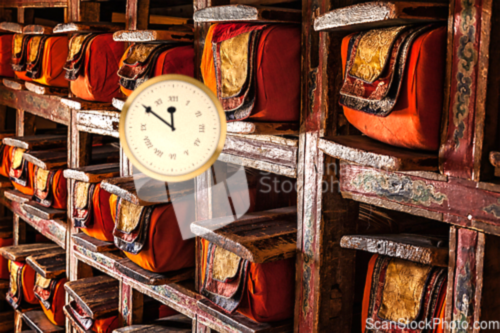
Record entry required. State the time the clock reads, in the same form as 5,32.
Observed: 11,51
